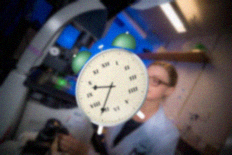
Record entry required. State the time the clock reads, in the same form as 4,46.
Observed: 9,36
